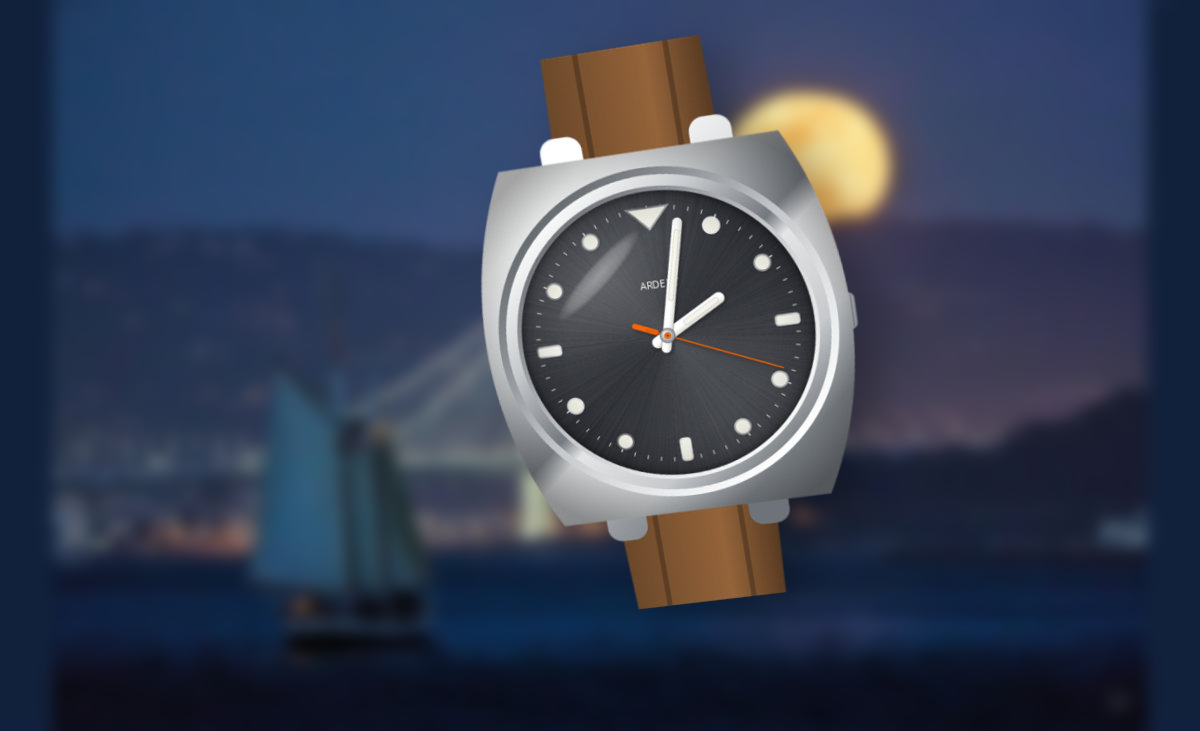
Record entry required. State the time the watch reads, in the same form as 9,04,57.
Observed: 2,02,19
